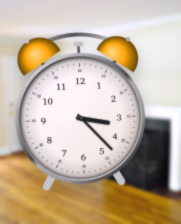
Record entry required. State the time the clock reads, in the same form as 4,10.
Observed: 3,23
